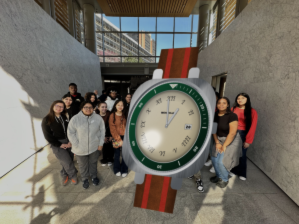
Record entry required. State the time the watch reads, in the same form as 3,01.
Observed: 12,59
